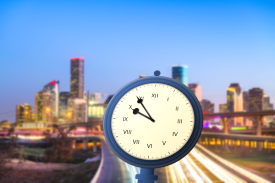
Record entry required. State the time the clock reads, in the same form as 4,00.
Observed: 9,54
